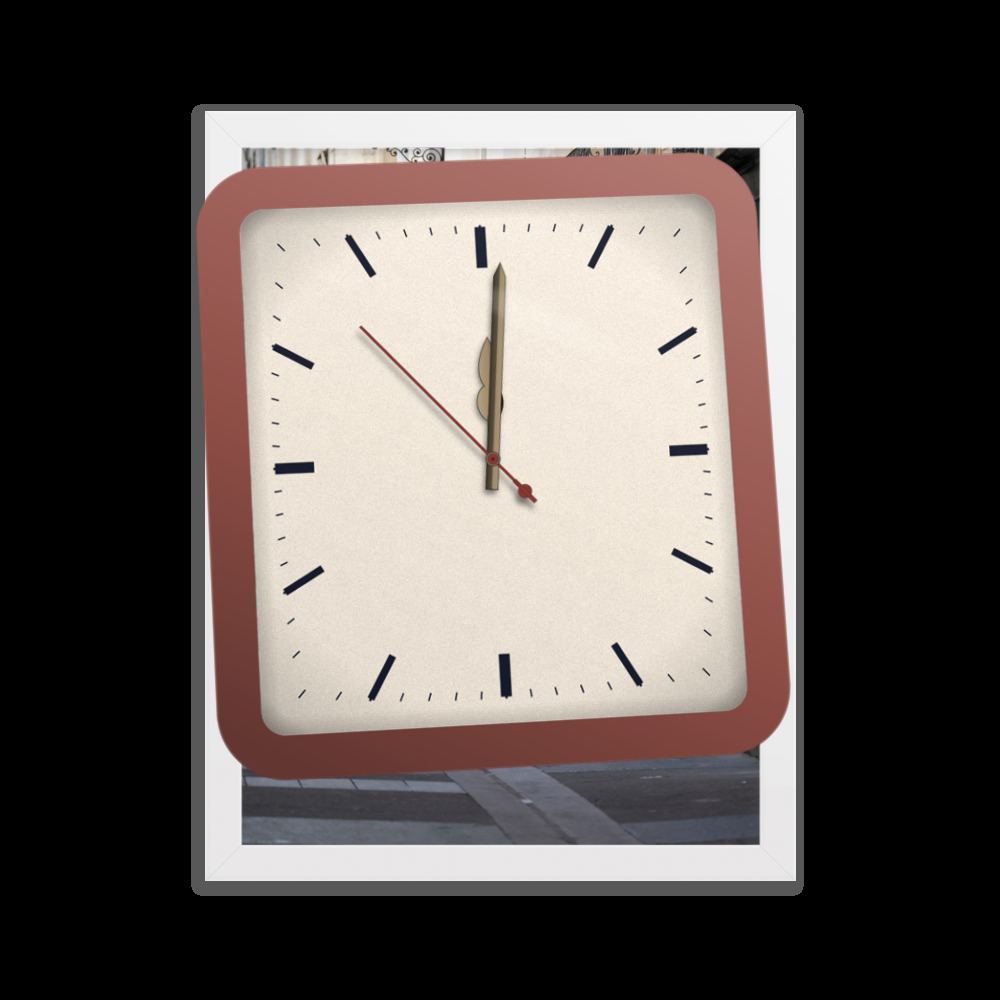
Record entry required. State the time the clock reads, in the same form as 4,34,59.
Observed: 12,00,53
